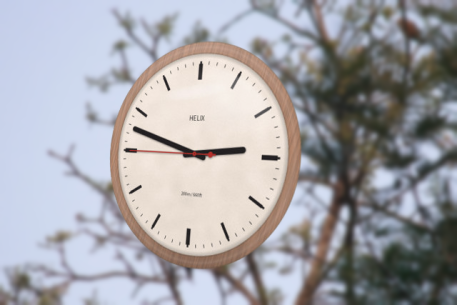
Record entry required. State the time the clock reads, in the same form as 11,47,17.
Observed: 2,47,45
